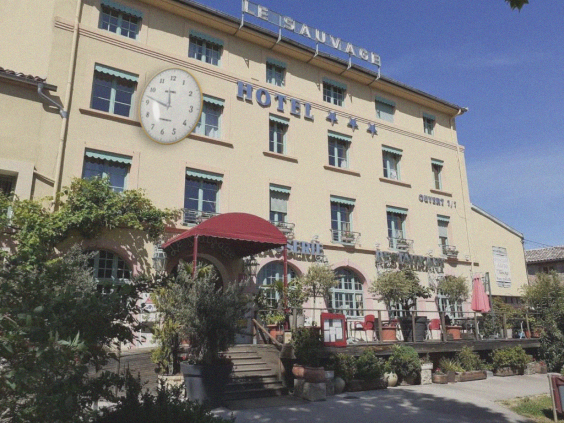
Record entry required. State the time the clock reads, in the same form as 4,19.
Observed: 11,47
